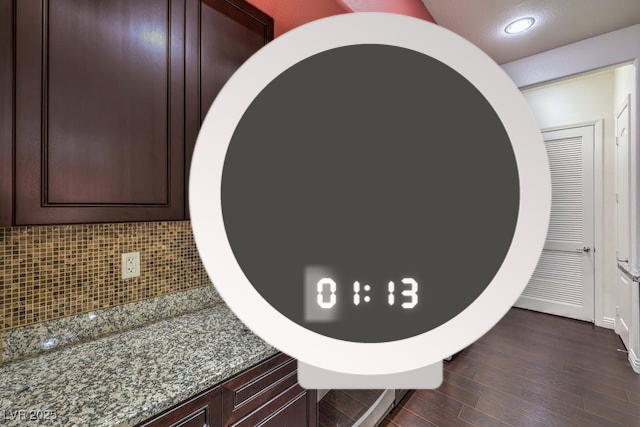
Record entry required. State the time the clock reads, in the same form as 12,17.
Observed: 1,13
